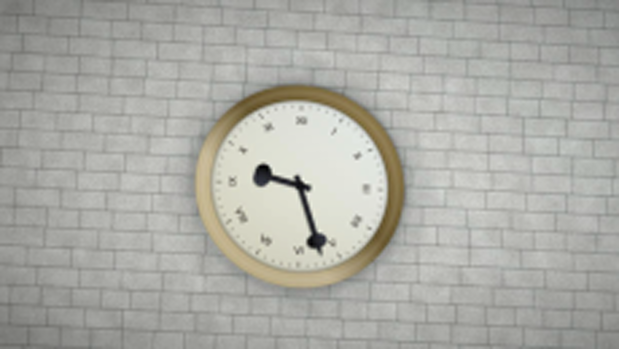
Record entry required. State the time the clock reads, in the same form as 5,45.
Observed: 9,27
